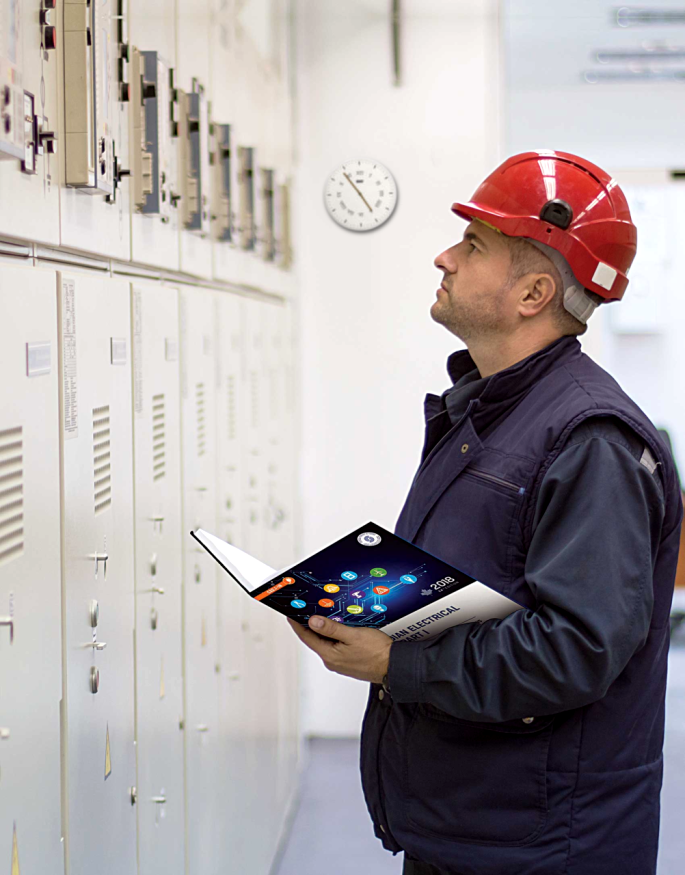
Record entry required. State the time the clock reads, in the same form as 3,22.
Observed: 4,54
